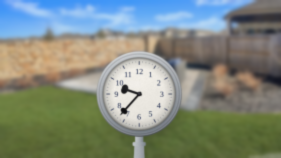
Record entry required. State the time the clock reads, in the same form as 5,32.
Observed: 9,37
